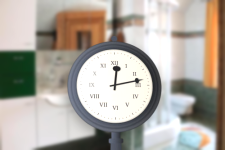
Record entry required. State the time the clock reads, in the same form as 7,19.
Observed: 12,13
